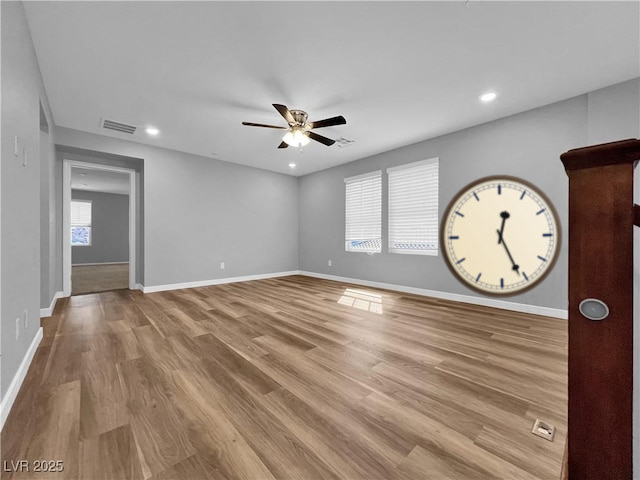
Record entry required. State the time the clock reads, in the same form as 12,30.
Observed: 12,26
